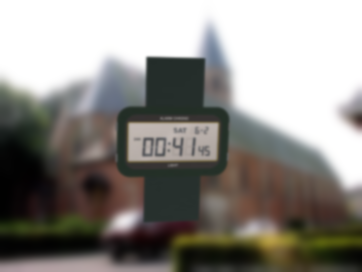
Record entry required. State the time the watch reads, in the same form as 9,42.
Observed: 0,41
